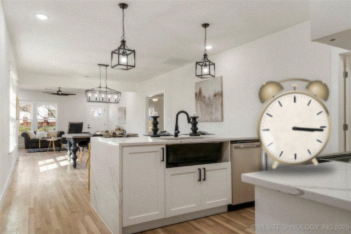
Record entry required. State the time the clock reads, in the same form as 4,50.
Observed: 3,16
